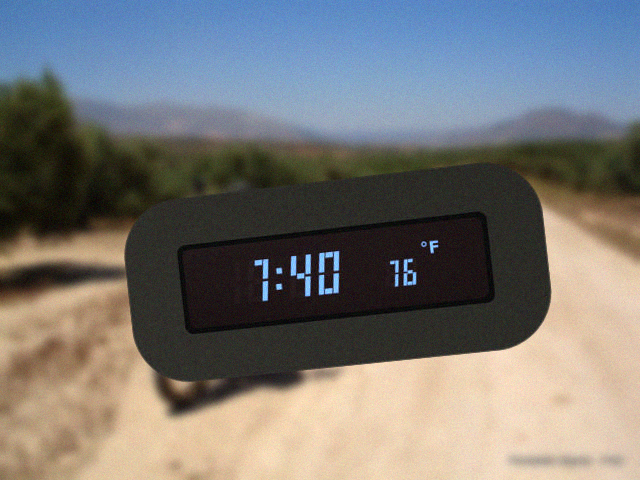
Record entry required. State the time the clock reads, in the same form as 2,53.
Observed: 7,40
